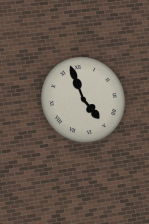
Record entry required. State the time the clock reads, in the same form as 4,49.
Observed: 4,58
